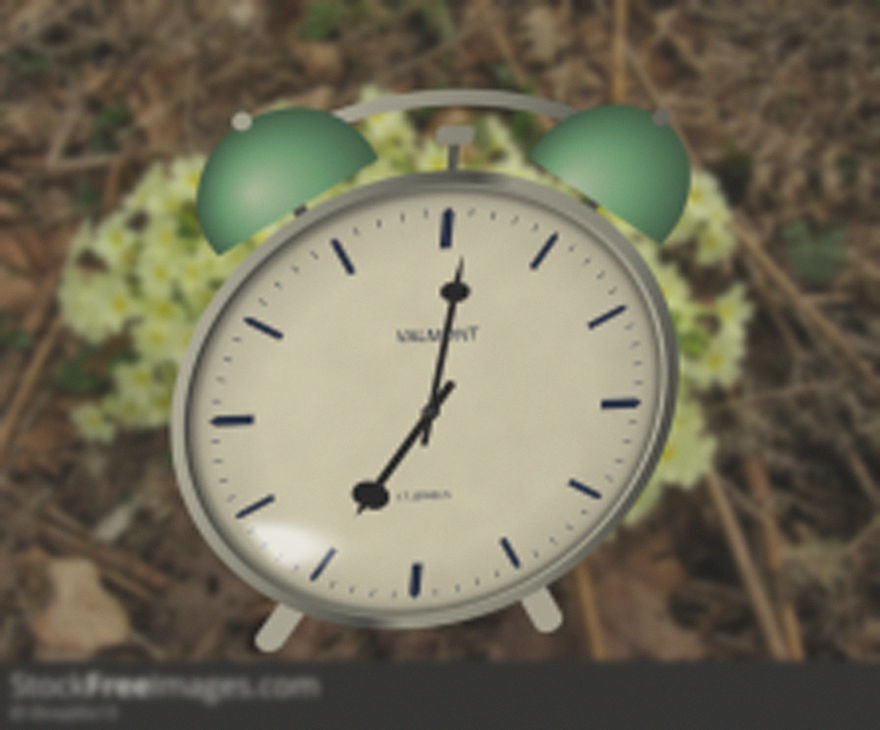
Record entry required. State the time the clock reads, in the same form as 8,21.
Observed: 7,01
